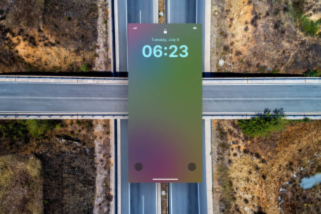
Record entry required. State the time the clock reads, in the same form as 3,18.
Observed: 6,23
